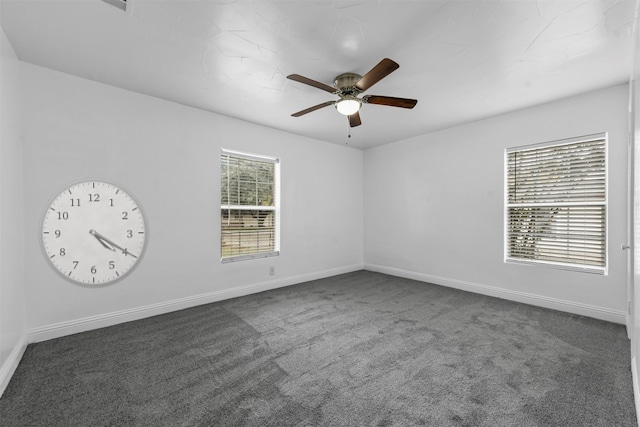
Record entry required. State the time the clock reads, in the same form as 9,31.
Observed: 4,20
